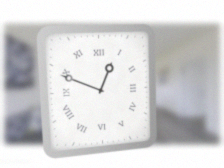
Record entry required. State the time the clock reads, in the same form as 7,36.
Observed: 12,49
